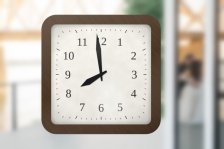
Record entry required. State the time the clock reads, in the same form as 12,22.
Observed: 7,59
